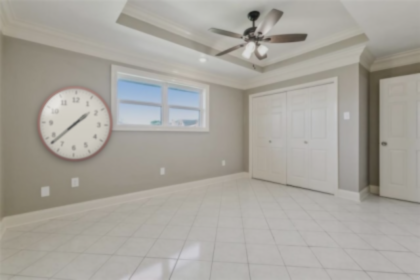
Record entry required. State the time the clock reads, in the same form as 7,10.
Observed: 1,38
